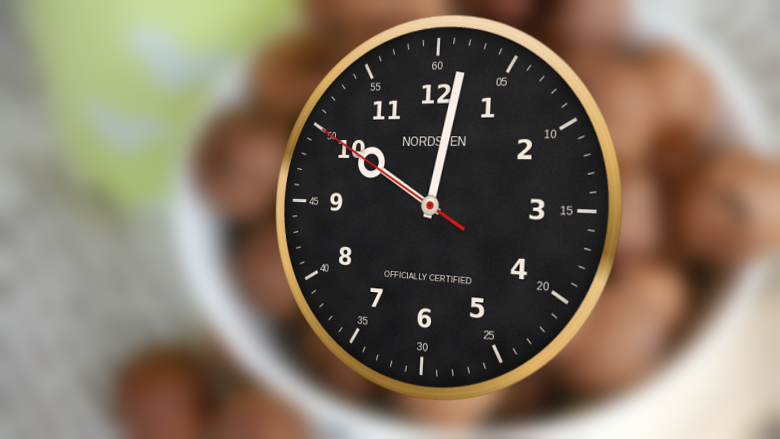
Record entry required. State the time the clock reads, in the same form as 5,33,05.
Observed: 10,01,50
